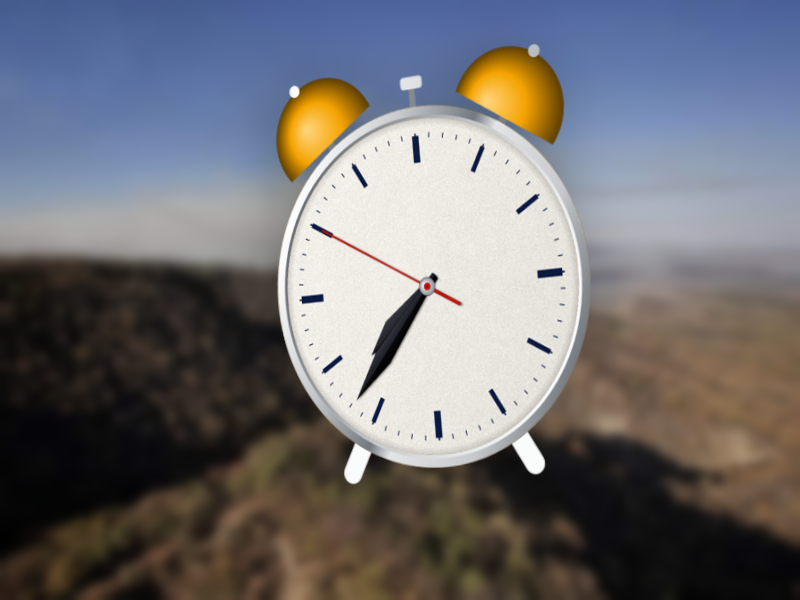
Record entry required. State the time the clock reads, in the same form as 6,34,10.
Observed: 7,36,50
